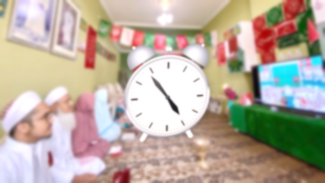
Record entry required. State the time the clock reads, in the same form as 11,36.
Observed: 4,54
